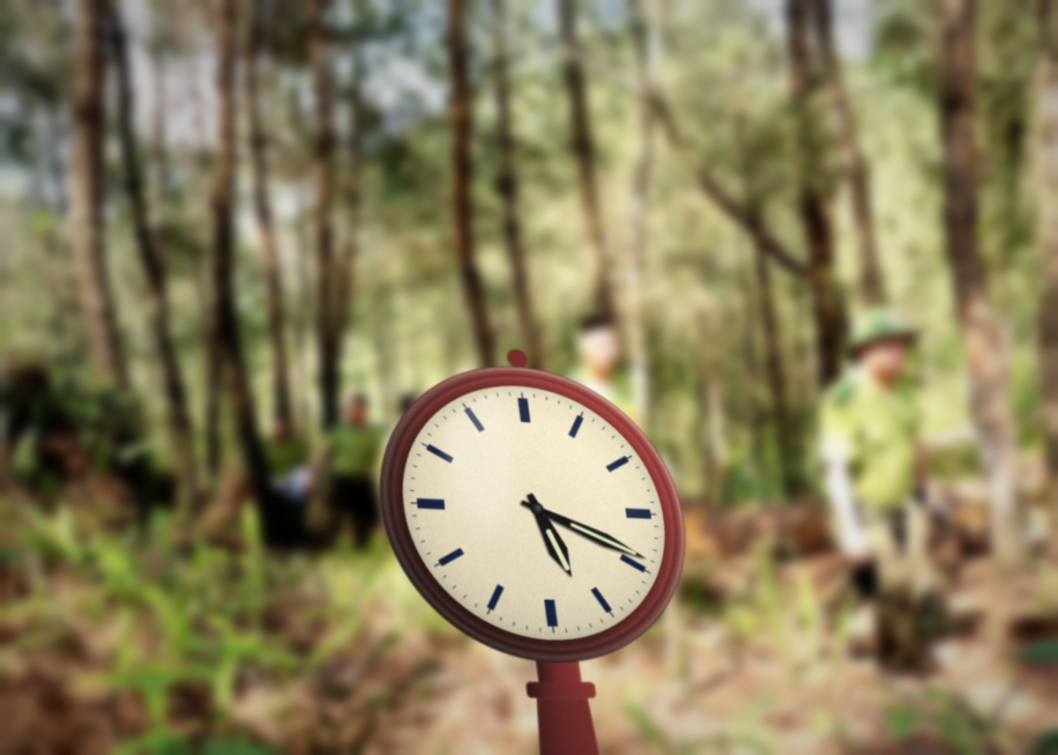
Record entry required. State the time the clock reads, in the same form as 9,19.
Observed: 5,19
